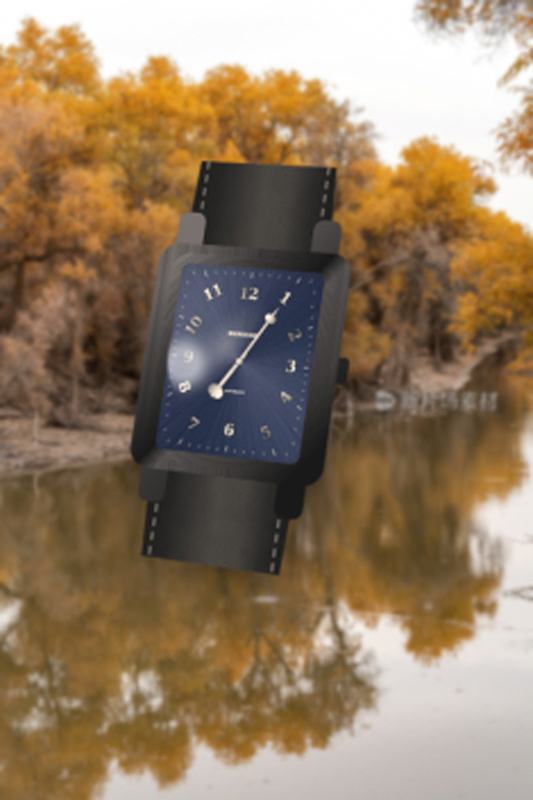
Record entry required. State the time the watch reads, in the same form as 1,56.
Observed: 7,05
